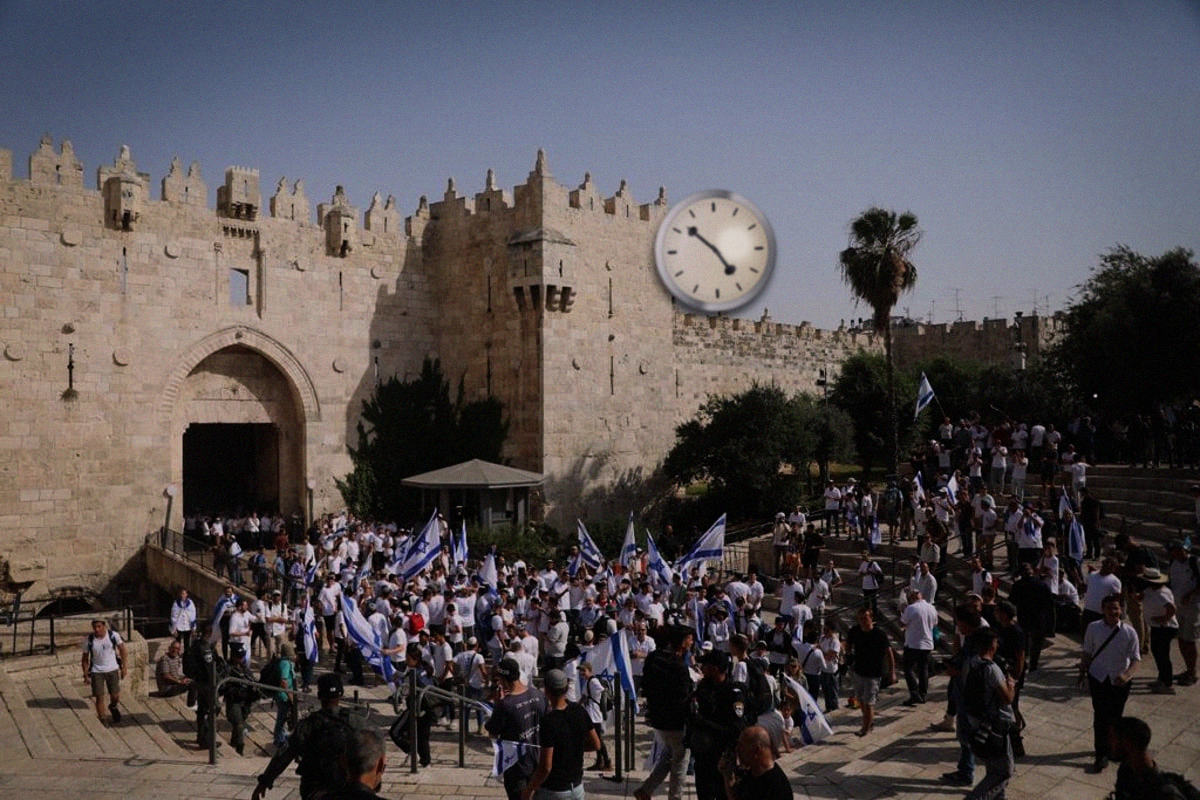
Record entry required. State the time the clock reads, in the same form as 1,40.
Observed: 4,52
